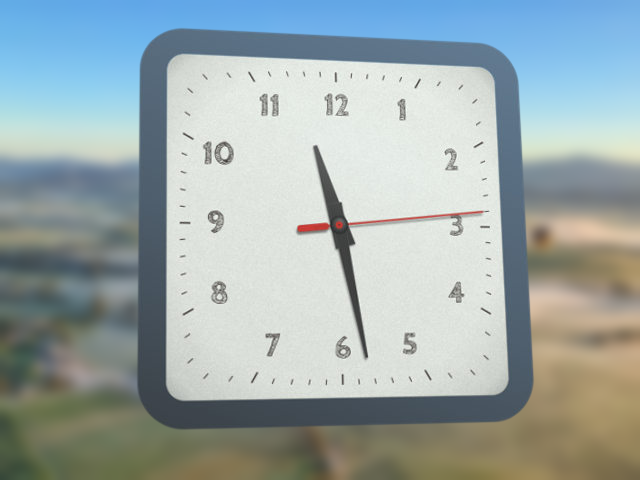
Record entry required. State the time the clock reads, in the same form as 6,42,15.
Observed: 11,28,14
